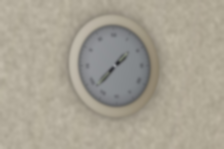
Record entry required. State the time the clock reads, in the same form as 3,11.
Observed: 1,38
